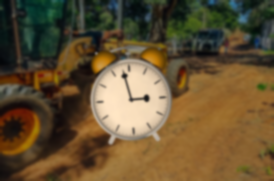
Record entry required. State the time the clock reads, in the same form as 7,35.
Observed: 2,58
